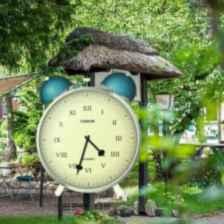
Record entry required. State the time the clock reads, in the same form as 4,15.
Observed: 4,33
